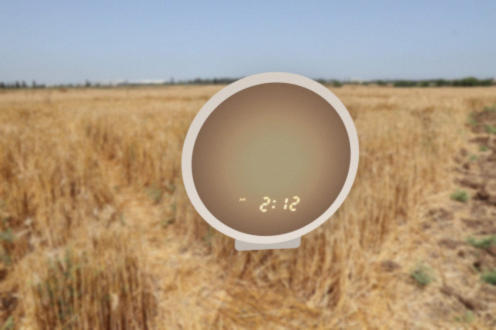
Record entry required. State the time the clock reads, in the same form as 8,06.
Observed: 2,12
